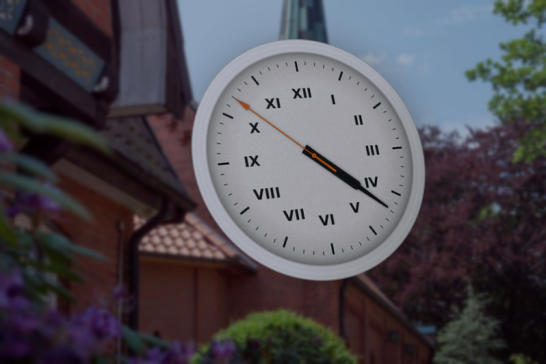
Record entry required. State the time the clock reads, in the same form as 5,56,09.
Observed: 4,21,52
